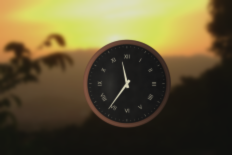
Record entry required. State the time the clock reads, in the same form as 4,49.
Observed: 11,36
